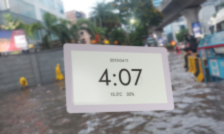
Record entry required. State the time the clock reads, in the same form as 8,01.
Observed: 4,07
